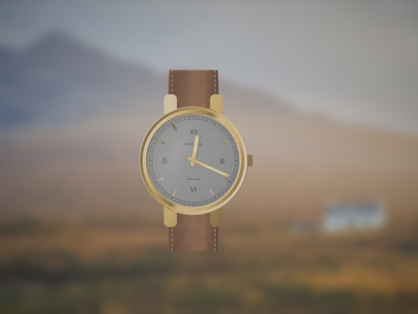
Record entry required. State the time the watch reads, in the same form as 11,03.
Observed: 12,19
